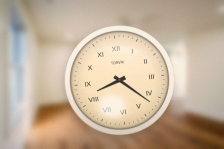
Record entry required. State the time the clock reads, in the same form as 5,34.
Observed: 8,22
